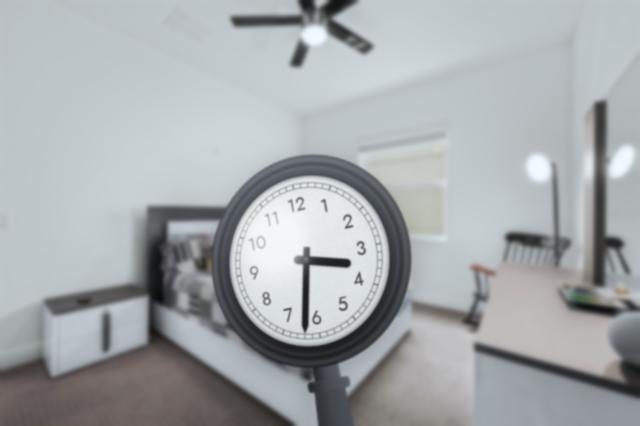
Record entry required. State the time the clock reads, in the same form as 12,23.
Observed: 3,32
